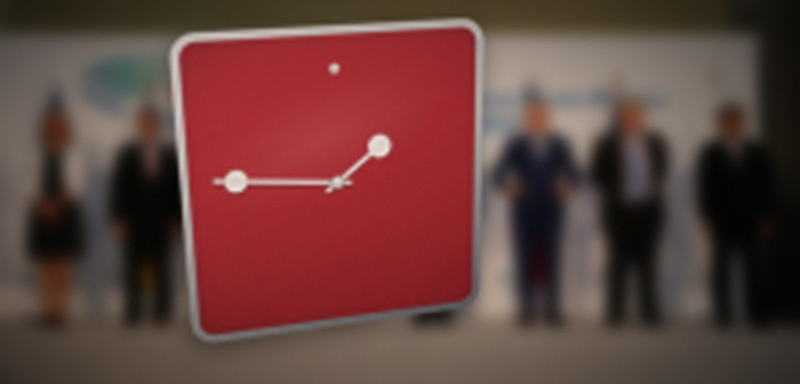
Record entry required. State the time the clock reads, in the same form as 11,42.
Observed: 1,46
